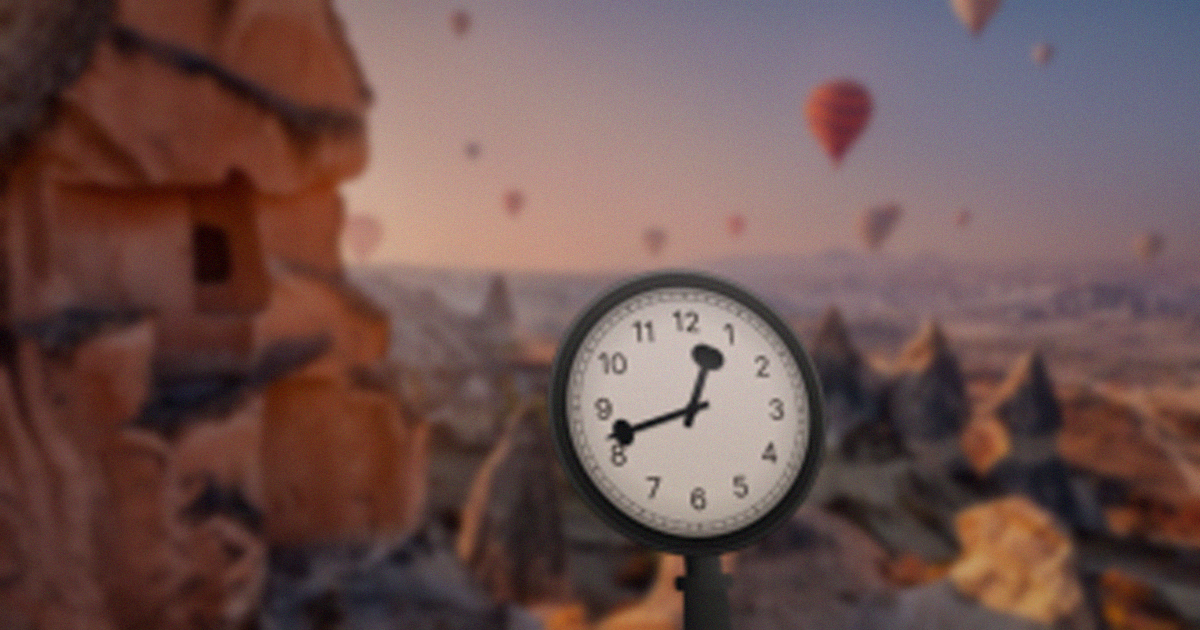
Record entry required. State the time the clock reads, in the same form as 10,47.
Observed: 12,42
